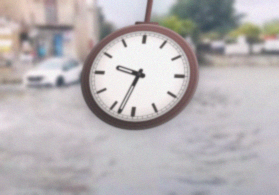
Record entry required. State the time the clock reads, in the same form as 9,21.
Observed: 9,33
